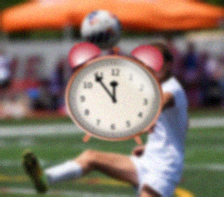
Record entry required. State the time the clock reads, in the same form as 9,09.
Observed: 11,54
